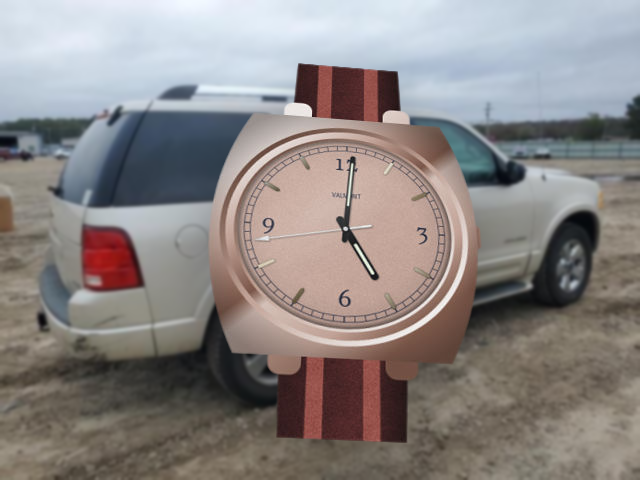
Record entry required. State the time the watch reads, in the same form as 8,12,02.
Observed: 5,00,43
